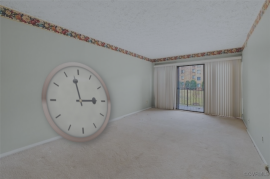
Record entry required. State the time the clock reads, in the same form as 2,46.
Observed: 2,58
